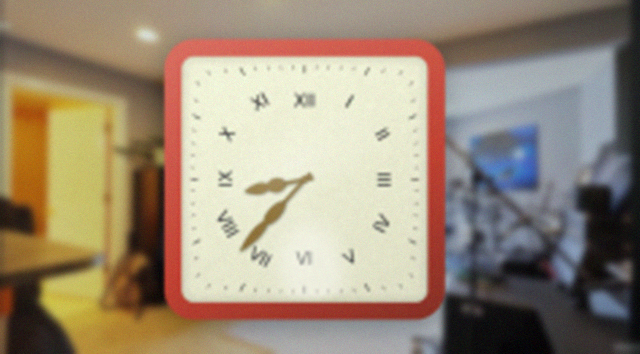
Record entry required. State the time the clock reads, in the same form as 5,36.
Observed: 8,37
